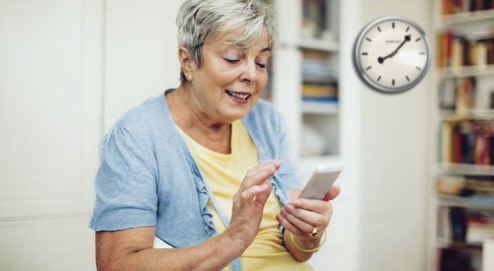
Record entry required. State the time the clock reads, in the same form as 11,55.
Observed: 8,07
